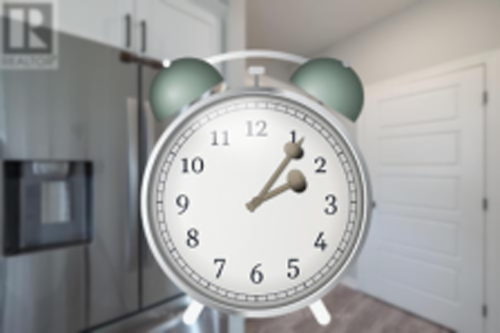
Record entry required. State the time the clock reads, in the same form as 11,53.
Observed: 2,06
